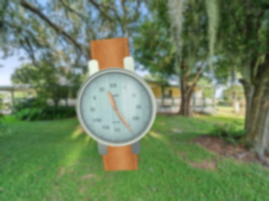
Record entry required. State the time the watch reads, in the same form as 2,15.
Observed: 11,25
